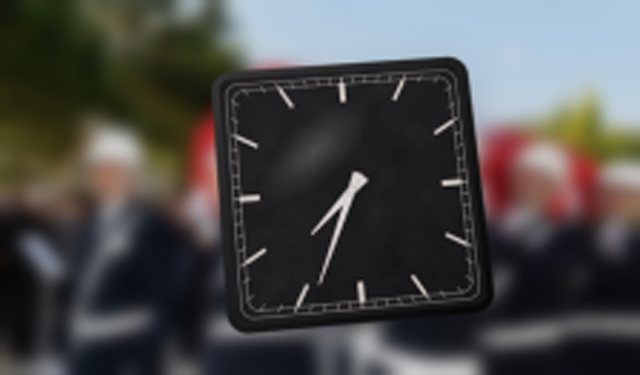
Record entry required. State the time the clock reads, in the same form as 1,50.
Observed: 7,34
